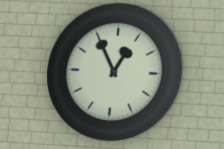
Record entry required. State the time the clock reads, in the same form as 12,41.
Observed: 12,55
